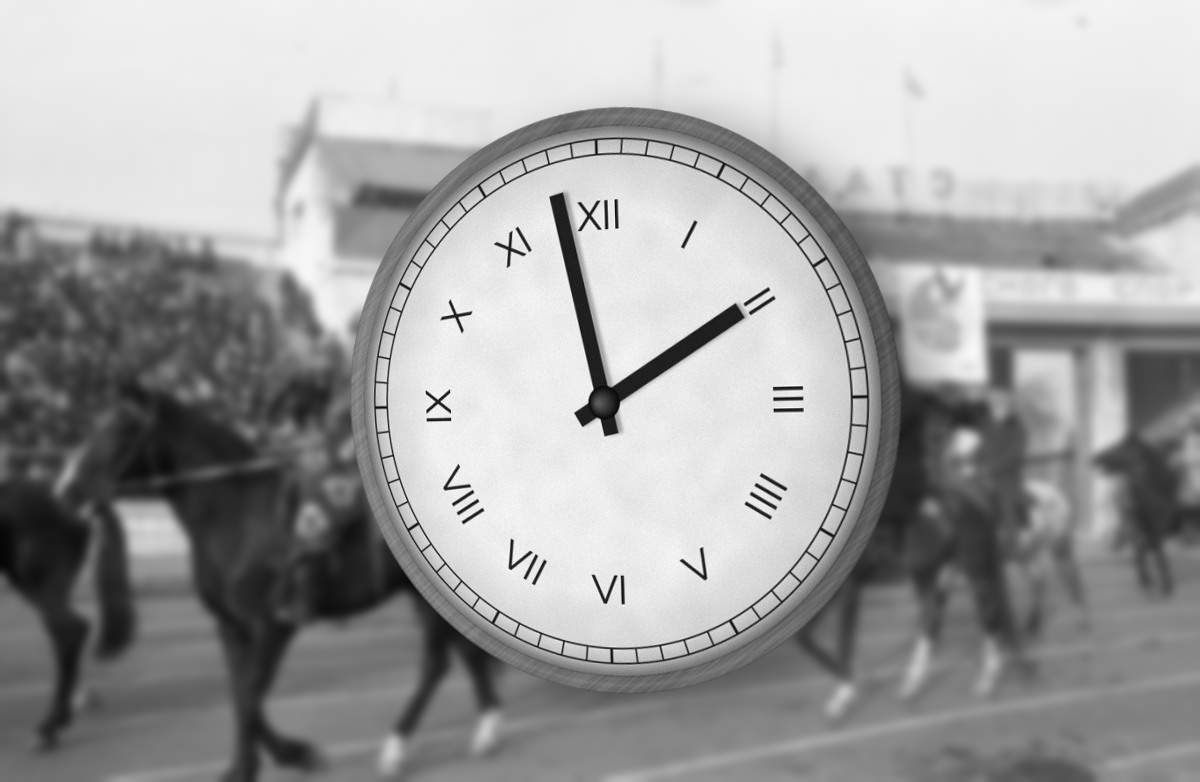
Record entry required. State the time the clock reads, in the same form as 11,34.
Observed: 1,58
